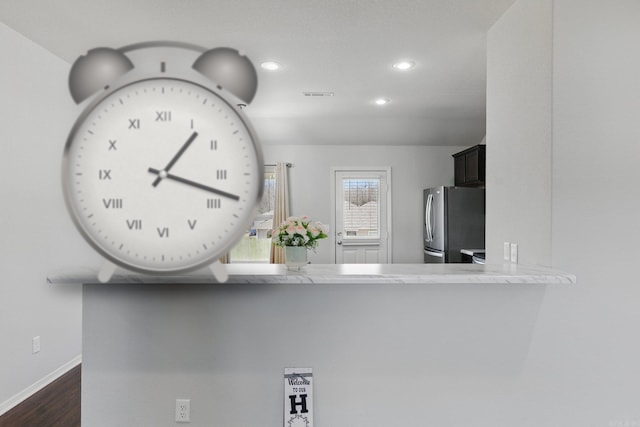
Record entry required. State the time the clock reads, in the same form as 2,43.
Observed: 1,18
